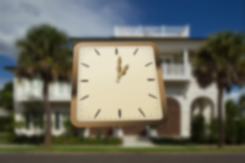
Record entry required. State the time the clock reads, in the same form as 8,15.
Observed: 1,01
